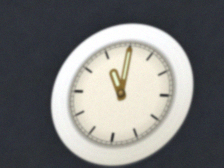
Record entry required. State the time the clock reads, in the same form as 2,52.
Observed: 11,00
